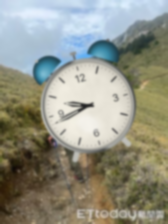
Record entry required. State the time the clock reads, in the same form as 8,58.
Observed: 9,43
